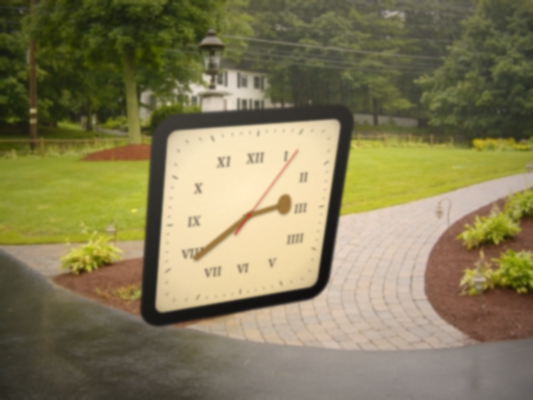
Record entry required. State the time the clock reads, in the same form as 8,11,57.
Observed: 2,39,06
